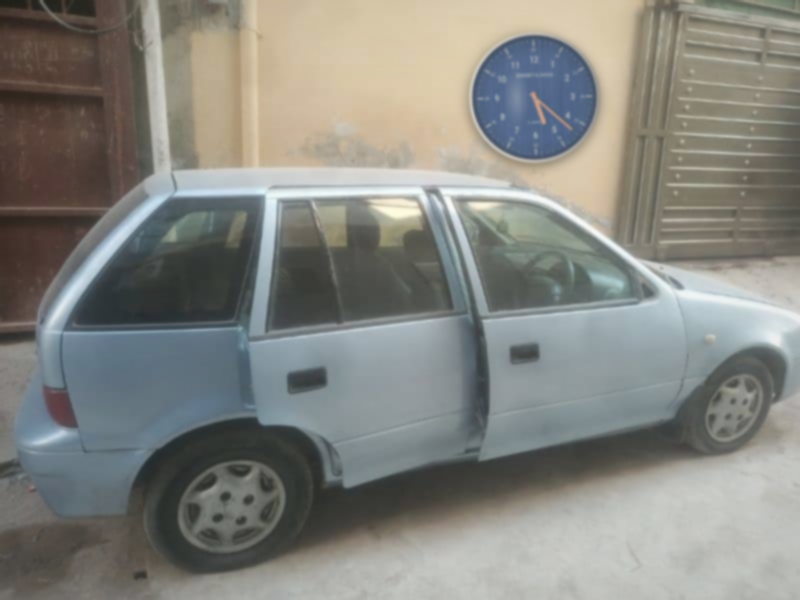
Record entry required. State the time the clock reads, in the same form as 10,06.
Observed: 5,22
